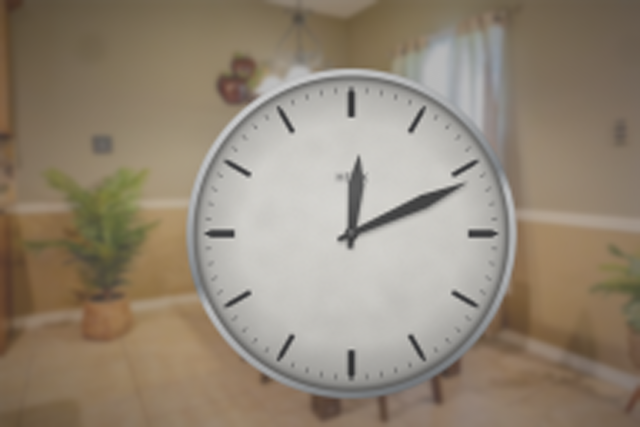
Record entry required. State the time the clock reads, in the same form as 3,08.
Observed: 12,11
